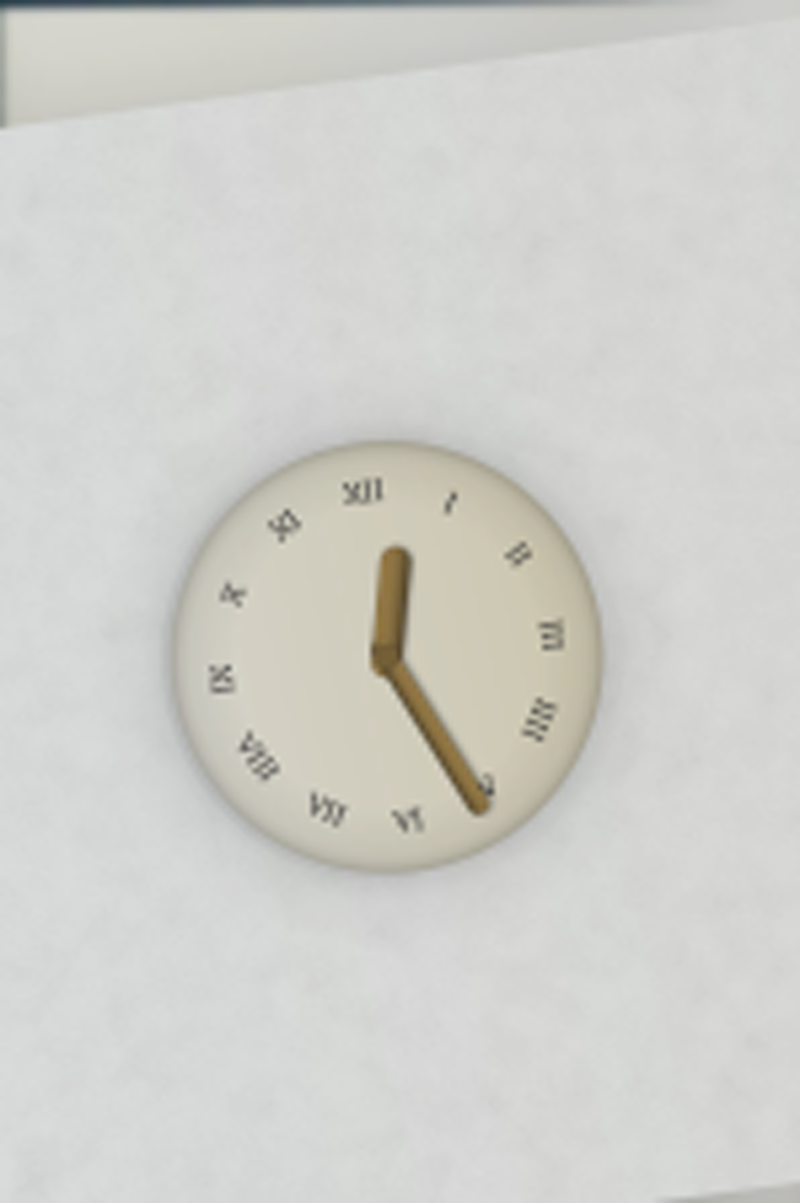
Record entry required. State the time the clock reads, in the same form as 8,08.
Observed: 12,26
